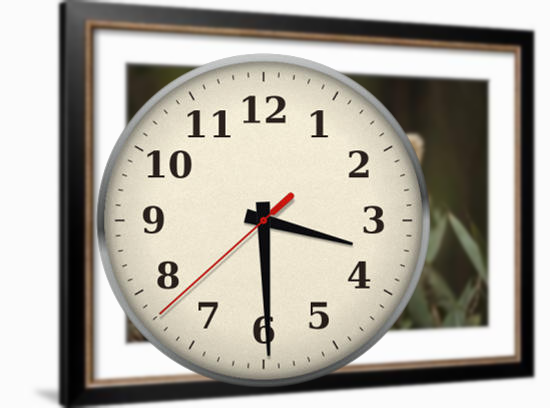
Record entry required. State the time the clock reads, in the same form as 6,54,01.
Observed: 3,29,38
